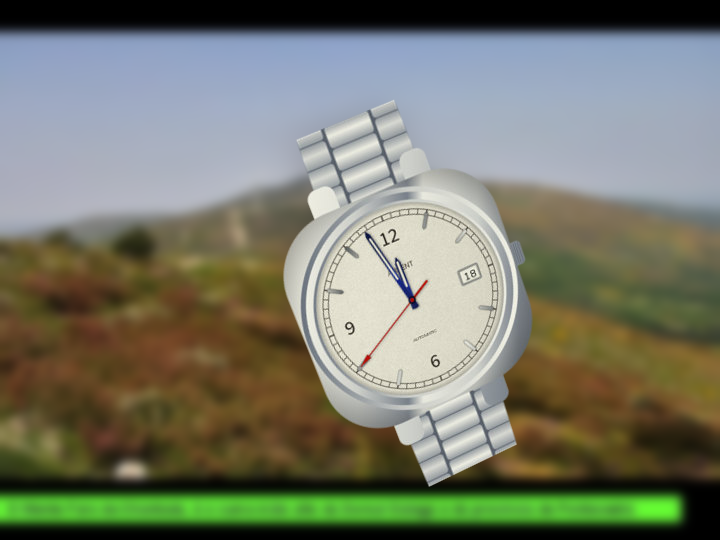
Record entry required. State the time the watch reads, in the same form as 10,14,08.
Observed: 11,57,40
